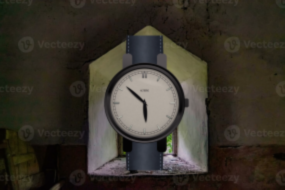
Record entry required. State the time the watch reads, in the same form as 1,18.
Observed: 5,52
